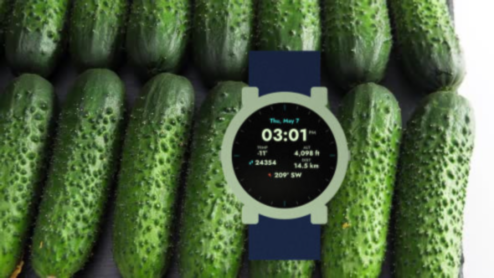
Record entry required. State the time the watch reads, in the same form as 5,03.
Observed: 3,01
